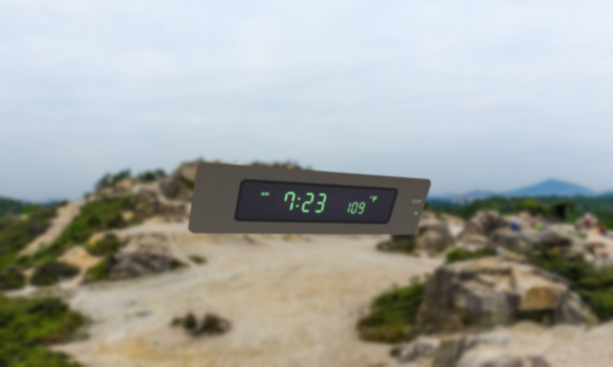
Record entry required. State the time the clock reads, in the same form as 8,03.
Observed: 7,23
